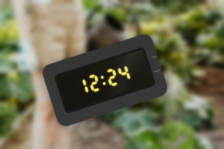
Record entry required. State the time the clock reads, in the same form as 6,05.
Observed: 12,24
